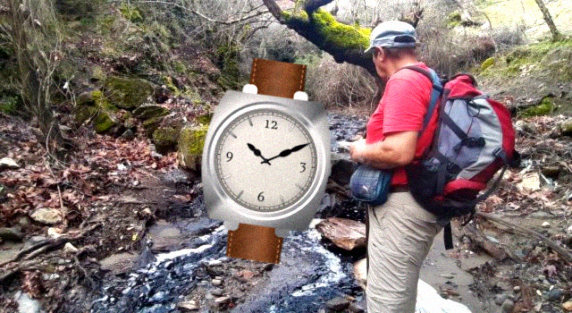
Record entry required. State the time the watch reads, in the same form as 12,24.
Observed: 10,10
